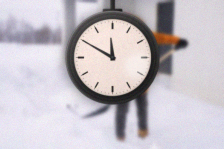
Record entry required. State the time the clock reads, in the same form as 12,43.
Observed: 11,50
